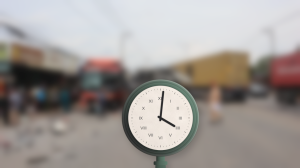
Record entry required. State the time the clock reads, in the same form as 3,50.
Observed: 4,01
